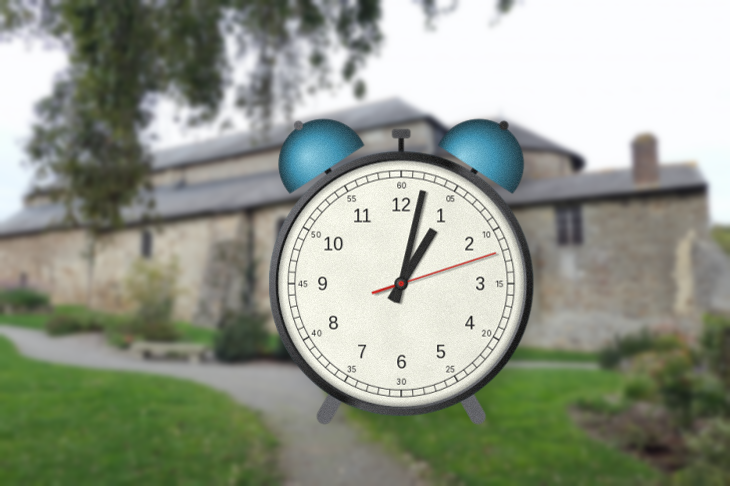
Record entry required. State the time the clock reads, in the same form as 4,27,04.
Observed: 1,02,12
